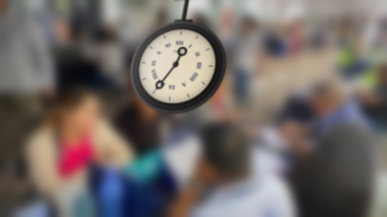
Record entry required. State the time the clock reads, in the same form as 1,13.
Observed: 12,35
